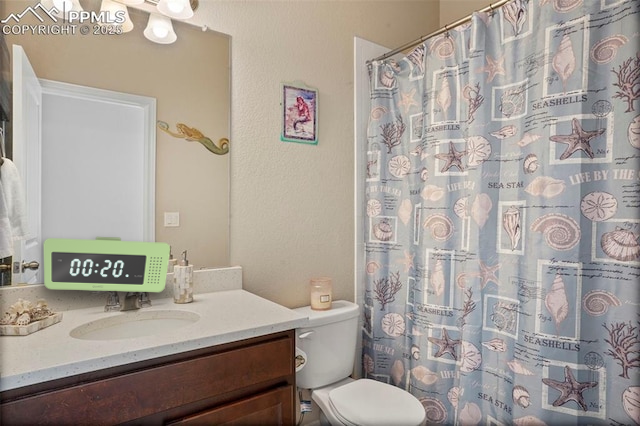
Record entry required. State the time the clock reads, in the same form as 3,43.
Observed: 0,20
